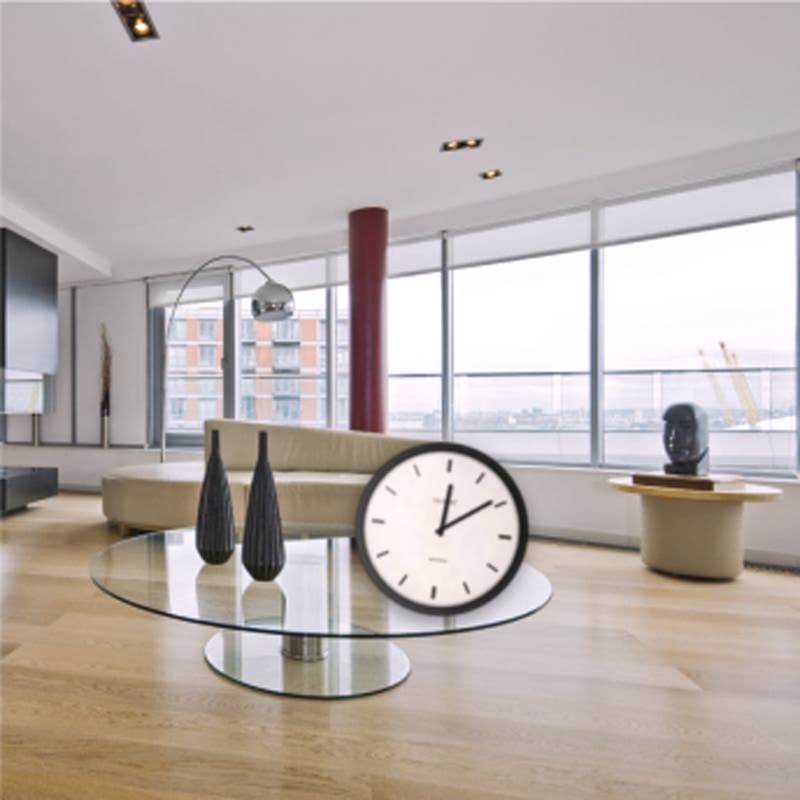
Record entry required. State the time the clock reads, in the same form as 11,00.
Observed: 12,09
